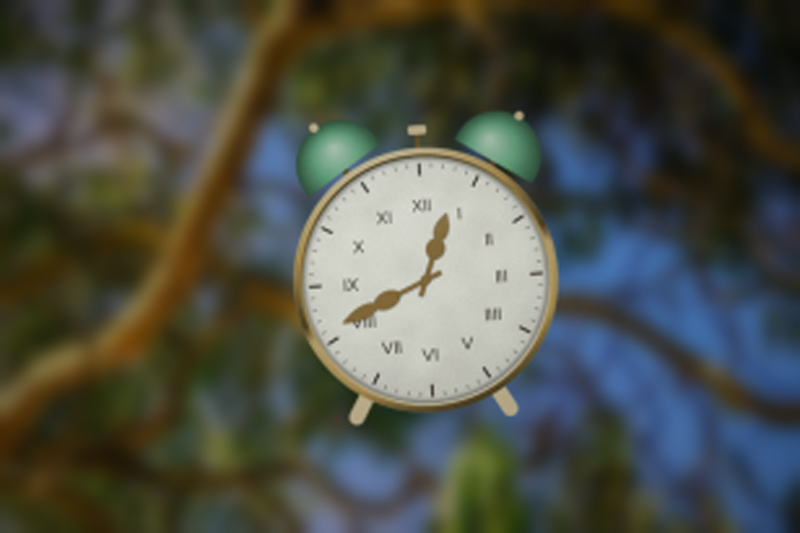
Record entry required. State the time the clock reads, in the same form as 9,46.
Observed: 12,41
